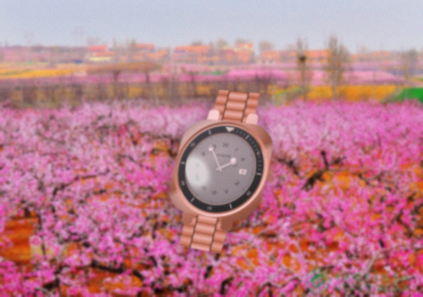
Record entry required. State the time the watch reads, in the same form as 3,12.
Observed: 1,54
